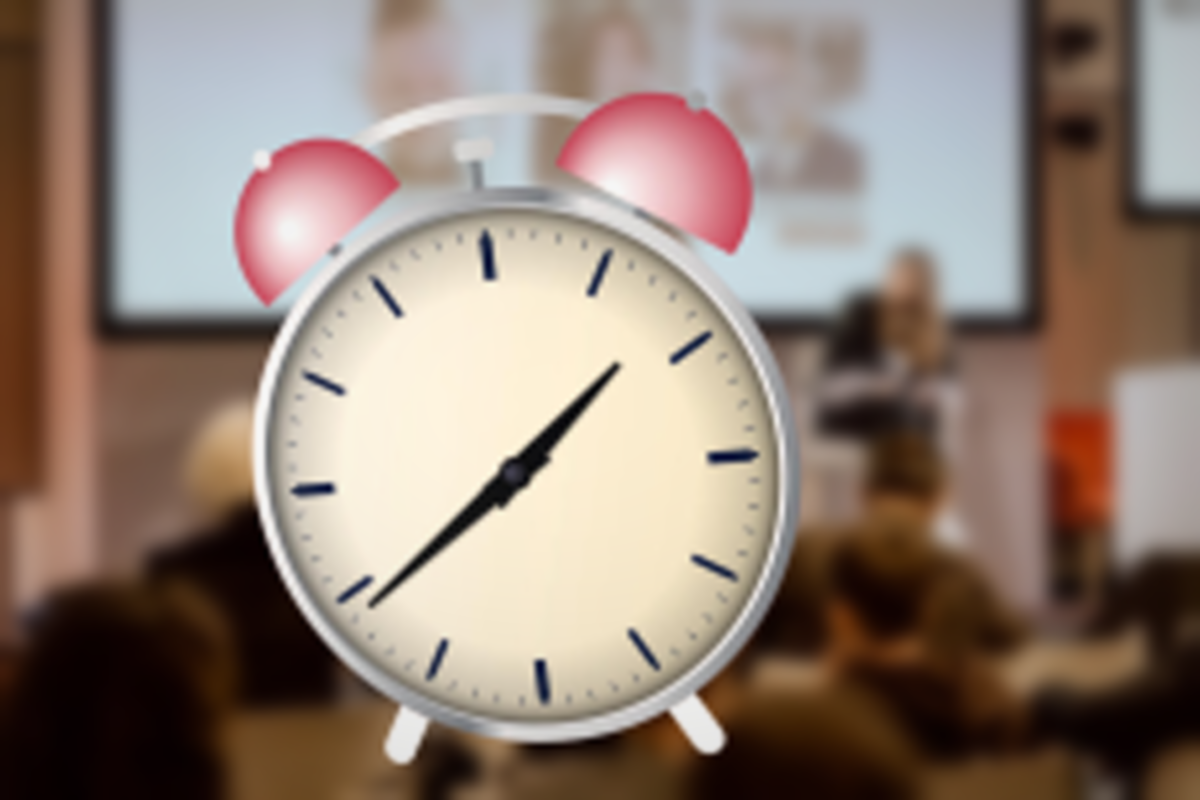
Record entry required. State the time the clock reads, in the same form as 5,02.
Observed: 1,39
